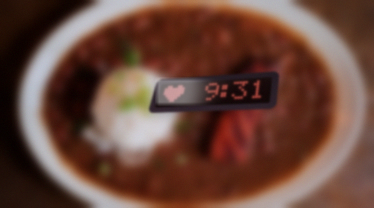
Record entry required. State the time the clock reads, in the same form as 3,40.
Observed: 9,31
